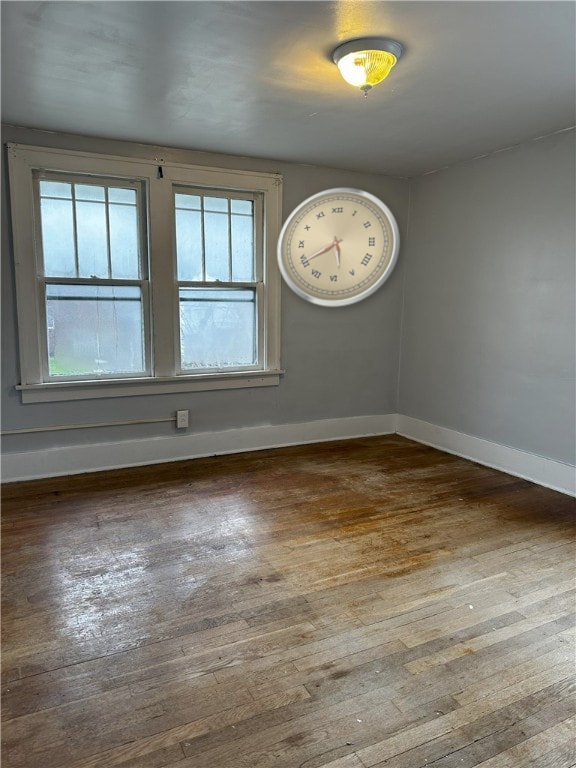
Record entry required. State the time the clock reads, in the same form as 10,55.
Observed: 5,40
